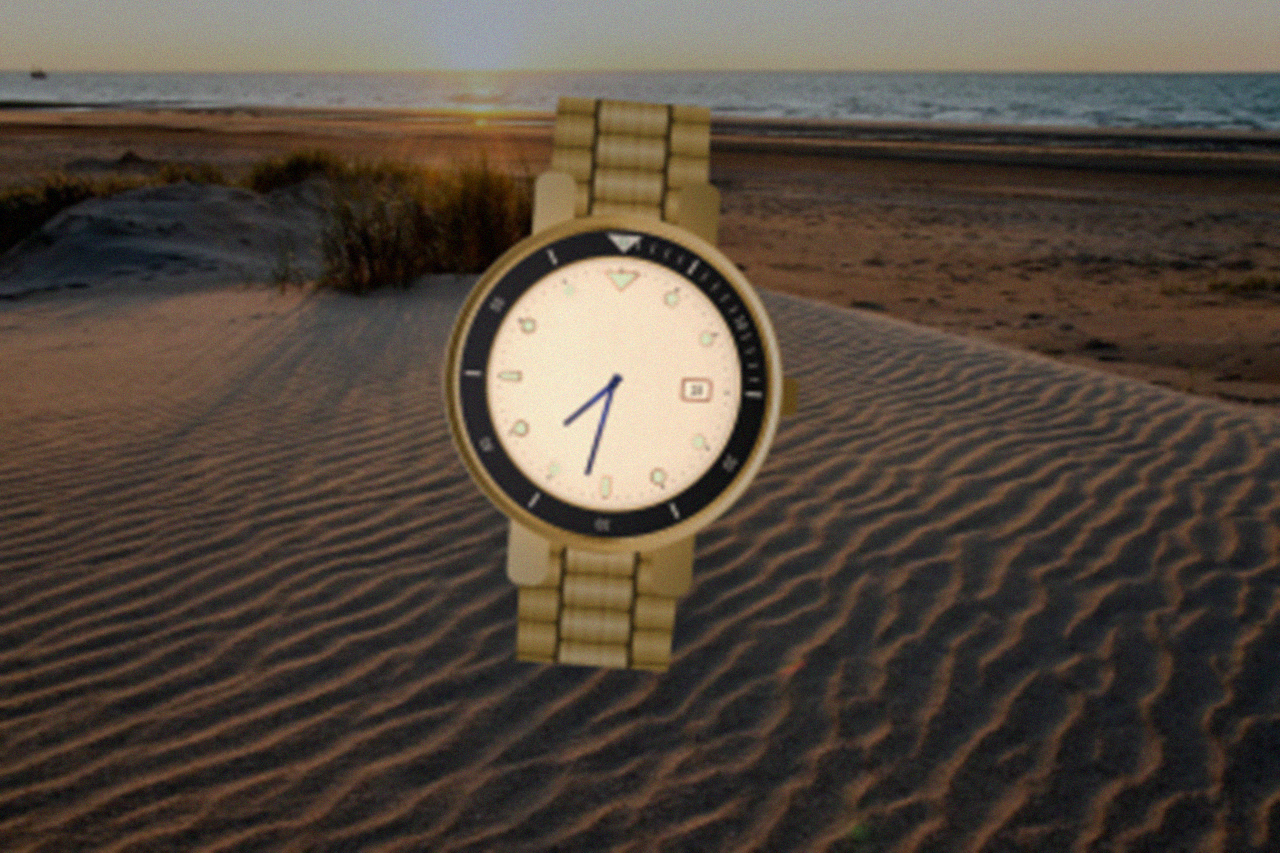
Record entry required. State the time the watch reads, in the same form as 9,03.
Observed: 7,32
